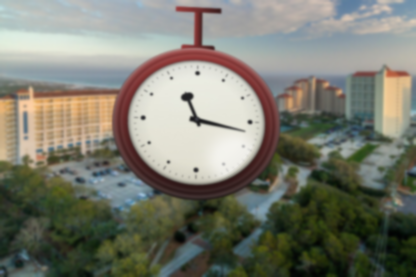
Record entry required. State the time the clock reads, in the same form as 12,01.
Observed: 11,17
